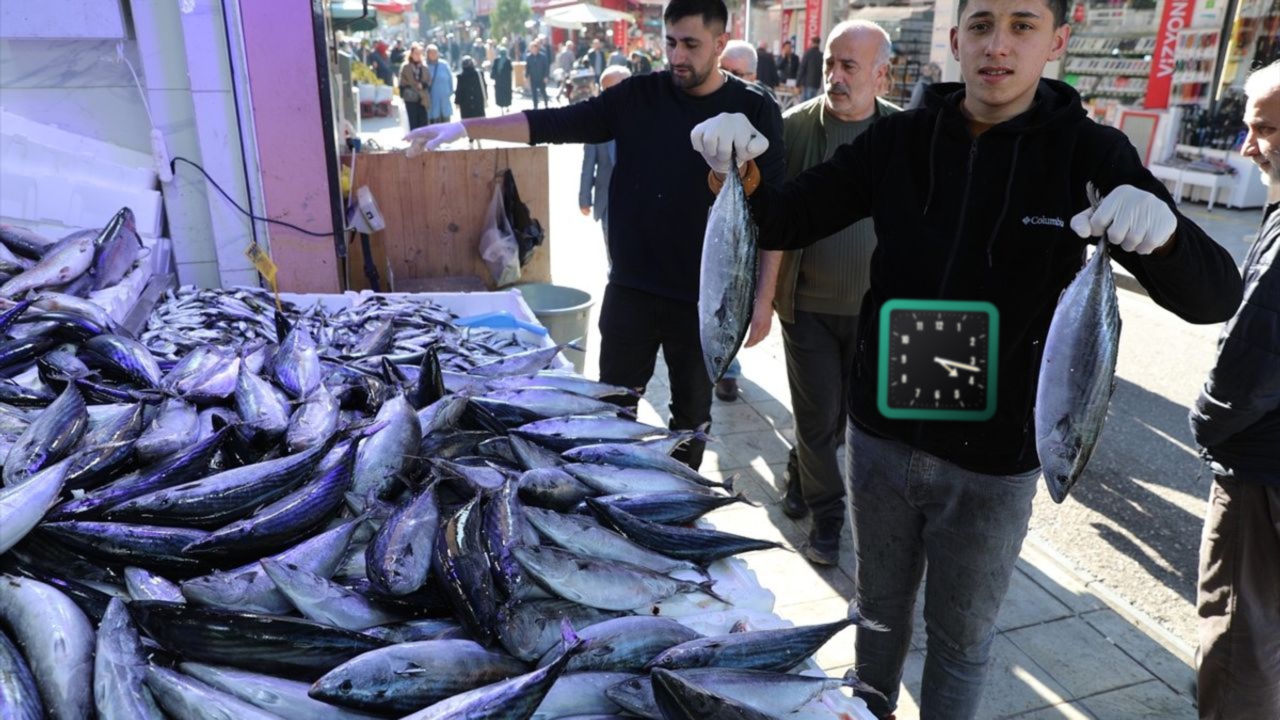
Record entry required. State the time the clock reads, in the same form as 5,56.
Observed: 4,17
